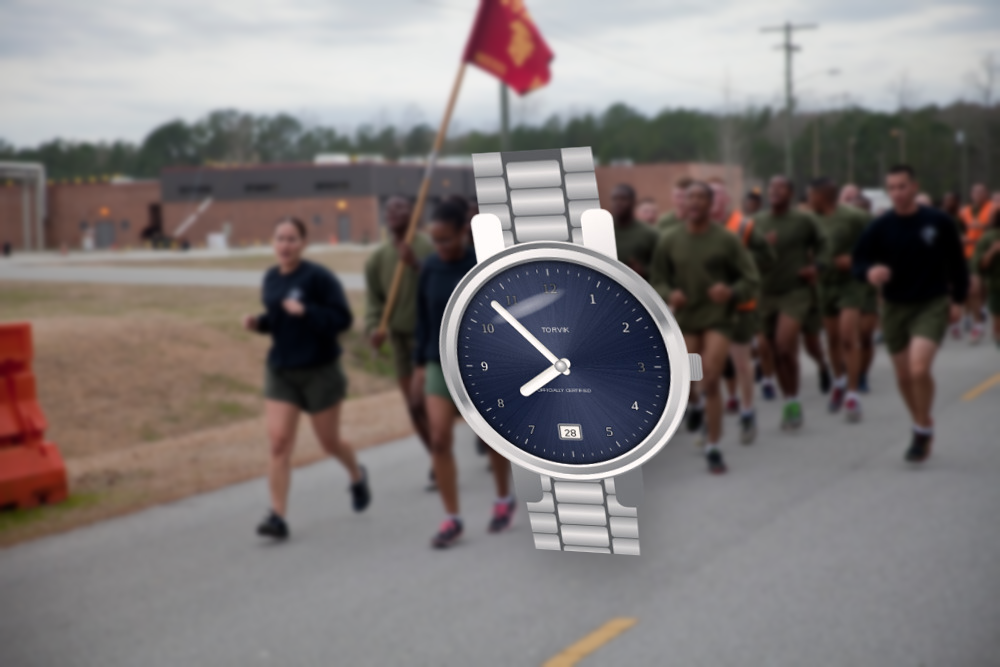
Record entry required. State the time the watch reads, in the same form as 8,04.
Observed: 7,53
